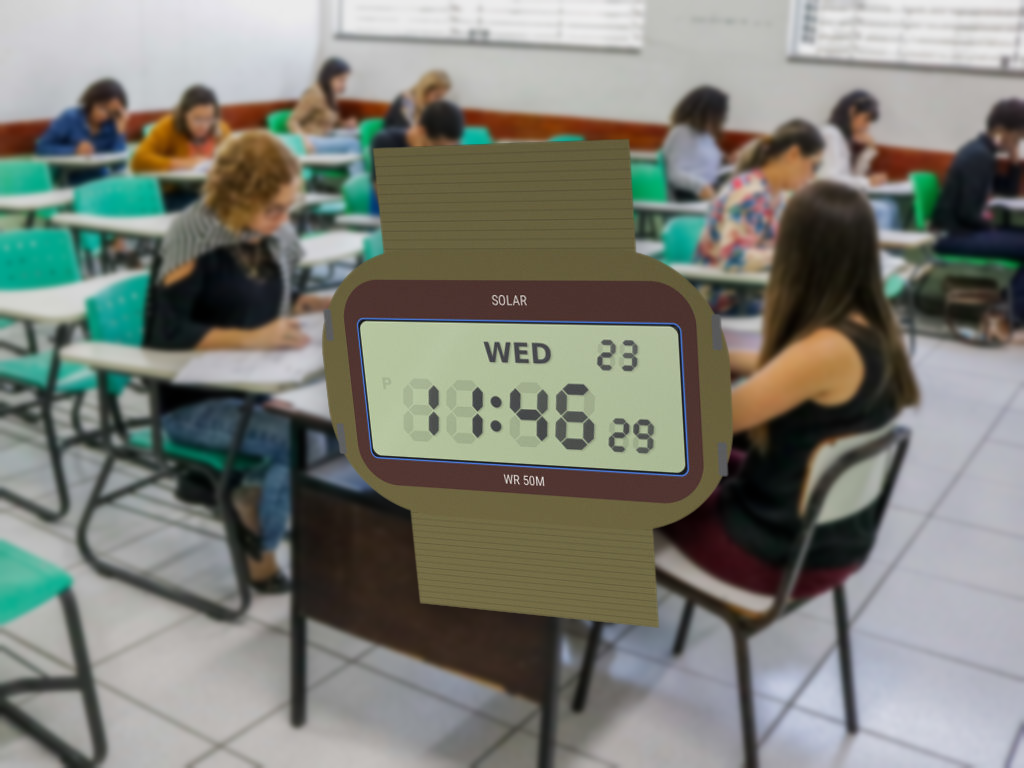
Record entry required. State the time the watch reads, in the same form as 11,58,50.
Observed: 11,46,29
